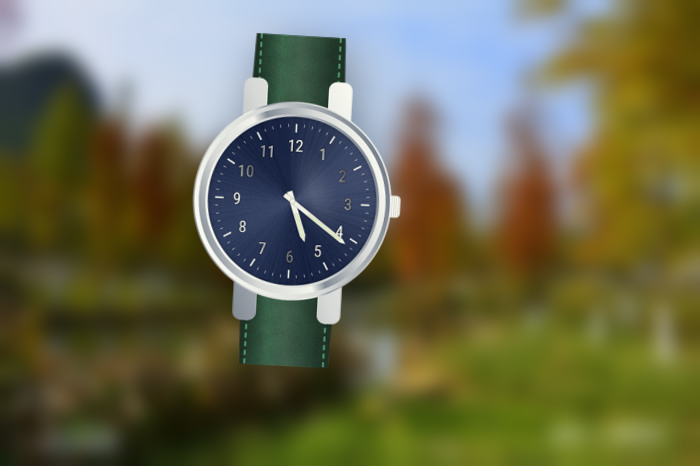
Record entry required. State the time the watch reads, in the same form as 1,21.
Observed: 5,21
